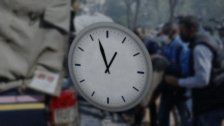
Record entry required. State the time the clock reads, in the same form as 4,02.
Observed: 12,57
